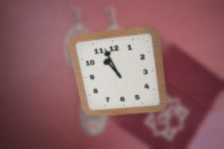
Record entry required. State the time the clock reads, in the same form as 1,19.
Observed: 10,57
